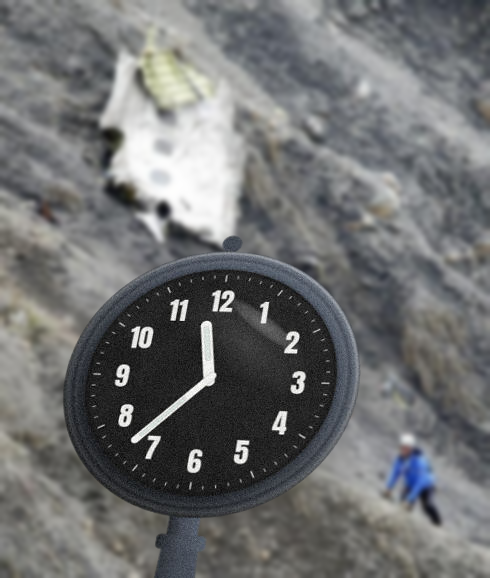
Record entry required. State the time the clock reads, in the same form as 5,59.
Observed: 11,37
